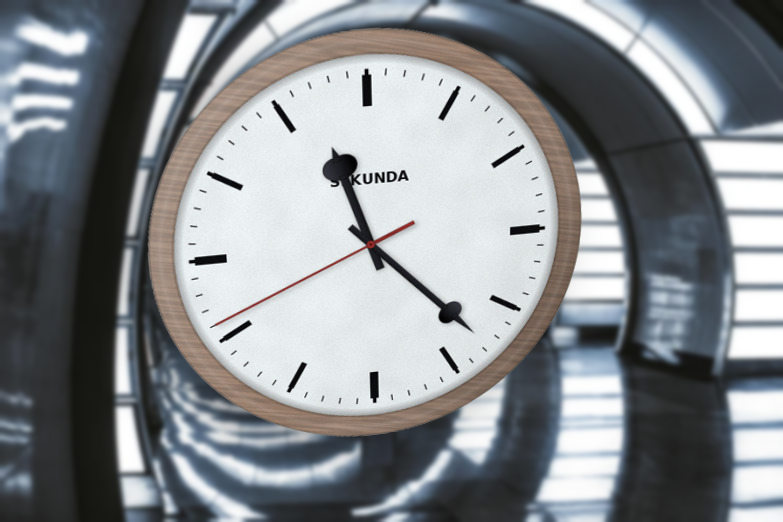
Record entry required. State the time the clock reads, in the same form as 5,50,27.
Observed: 11,22,41
